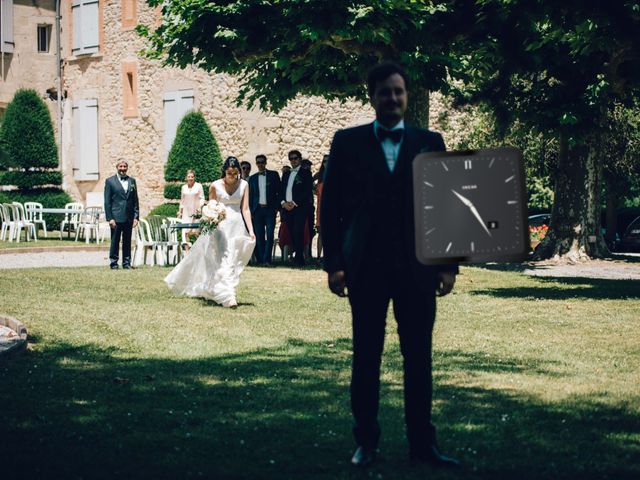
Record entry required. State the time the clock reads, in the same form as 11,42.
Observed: 10,25
